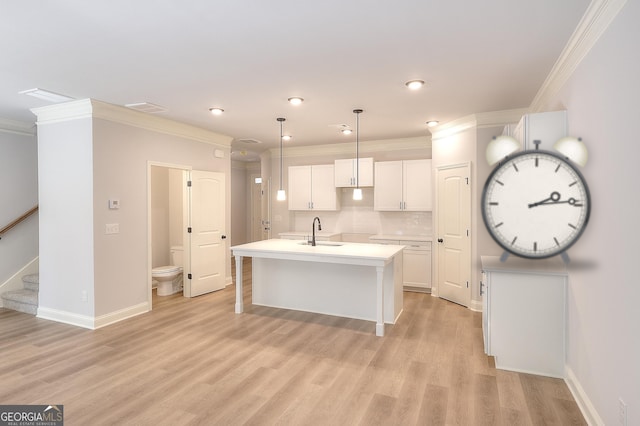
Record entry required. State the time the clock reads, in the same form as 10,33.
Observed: 2,14
